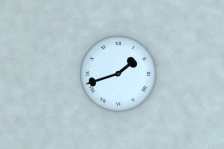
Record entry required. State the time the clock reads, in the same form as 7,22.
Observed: 1,42
